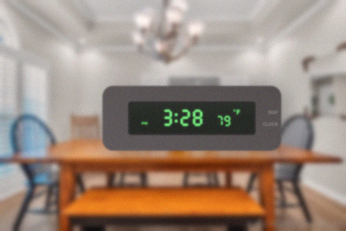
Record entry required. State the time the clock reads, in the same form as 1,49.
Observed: 3,28
